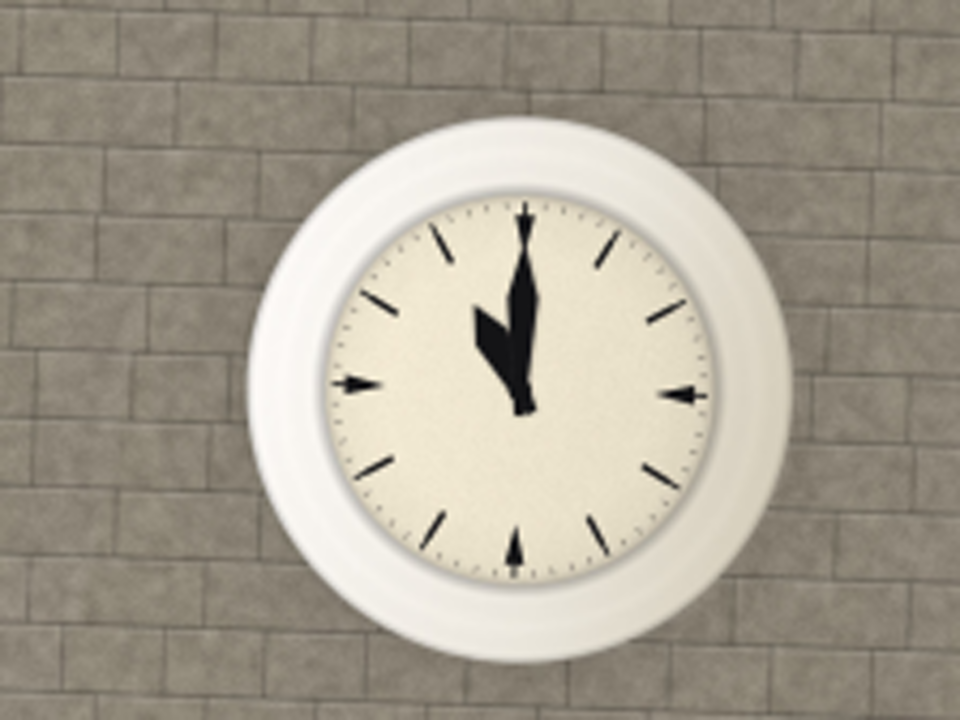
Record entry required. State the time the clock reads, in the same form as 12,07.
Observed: 11,00
